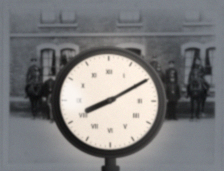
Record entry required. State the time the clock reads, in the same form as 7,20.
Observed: 8,10
